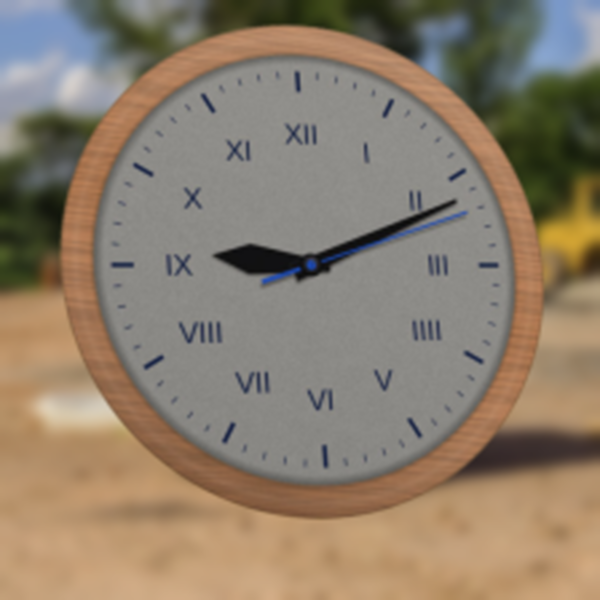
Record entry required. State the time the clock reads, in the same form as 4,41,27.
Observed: 9,11,12
